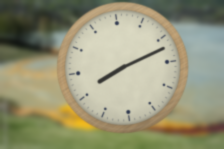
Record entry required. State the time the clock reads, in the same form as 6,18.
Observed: 8,12
